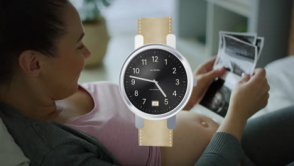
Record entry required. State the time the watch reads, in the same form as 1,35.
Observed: 4,47
